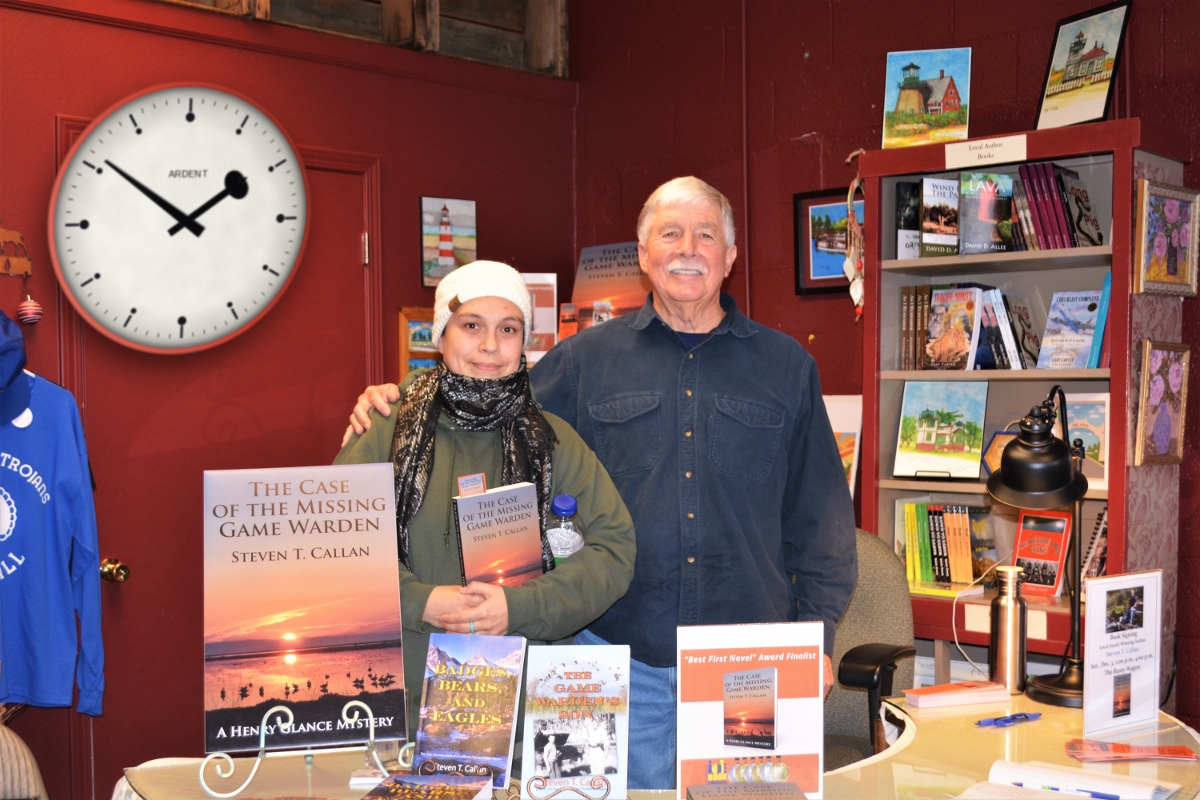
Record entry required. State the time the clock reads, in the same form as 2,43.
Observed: 1,51
